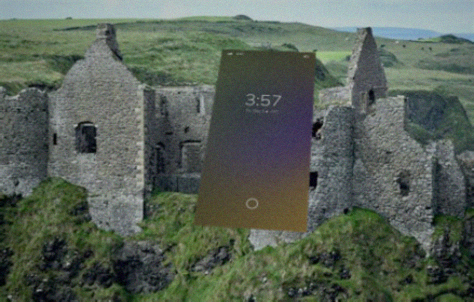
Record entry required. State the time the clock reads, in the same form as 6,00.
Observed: 3,57
